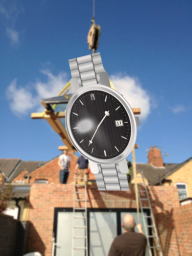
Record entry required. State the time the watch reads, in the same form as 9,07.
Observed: 1,37
